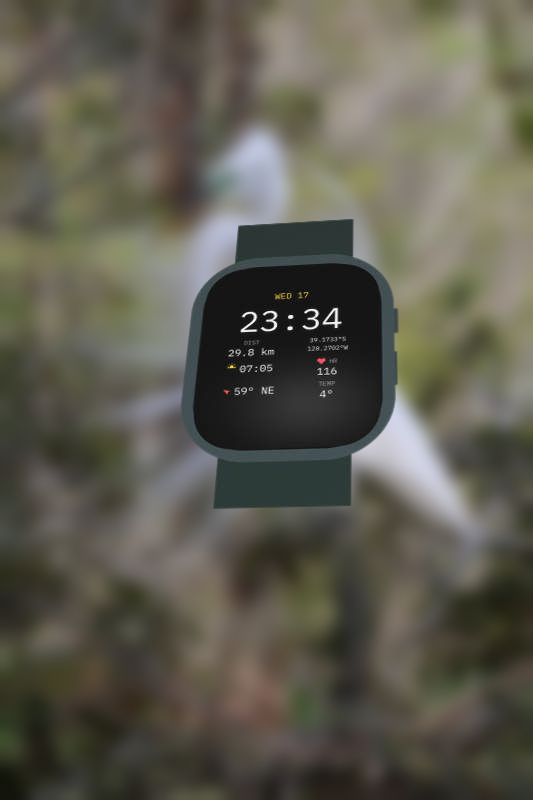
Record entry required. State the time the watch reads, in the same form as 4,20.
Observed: 23,34
